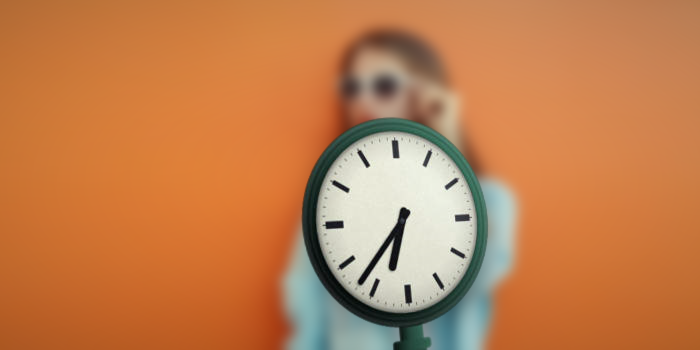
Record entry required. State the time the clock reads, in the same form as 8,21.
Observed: 6,37
